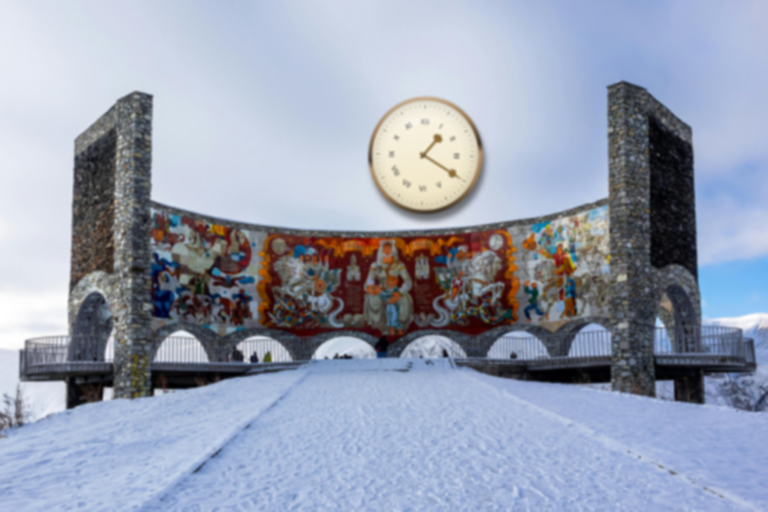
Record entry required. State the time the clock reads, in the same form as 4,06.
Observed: 1,20
